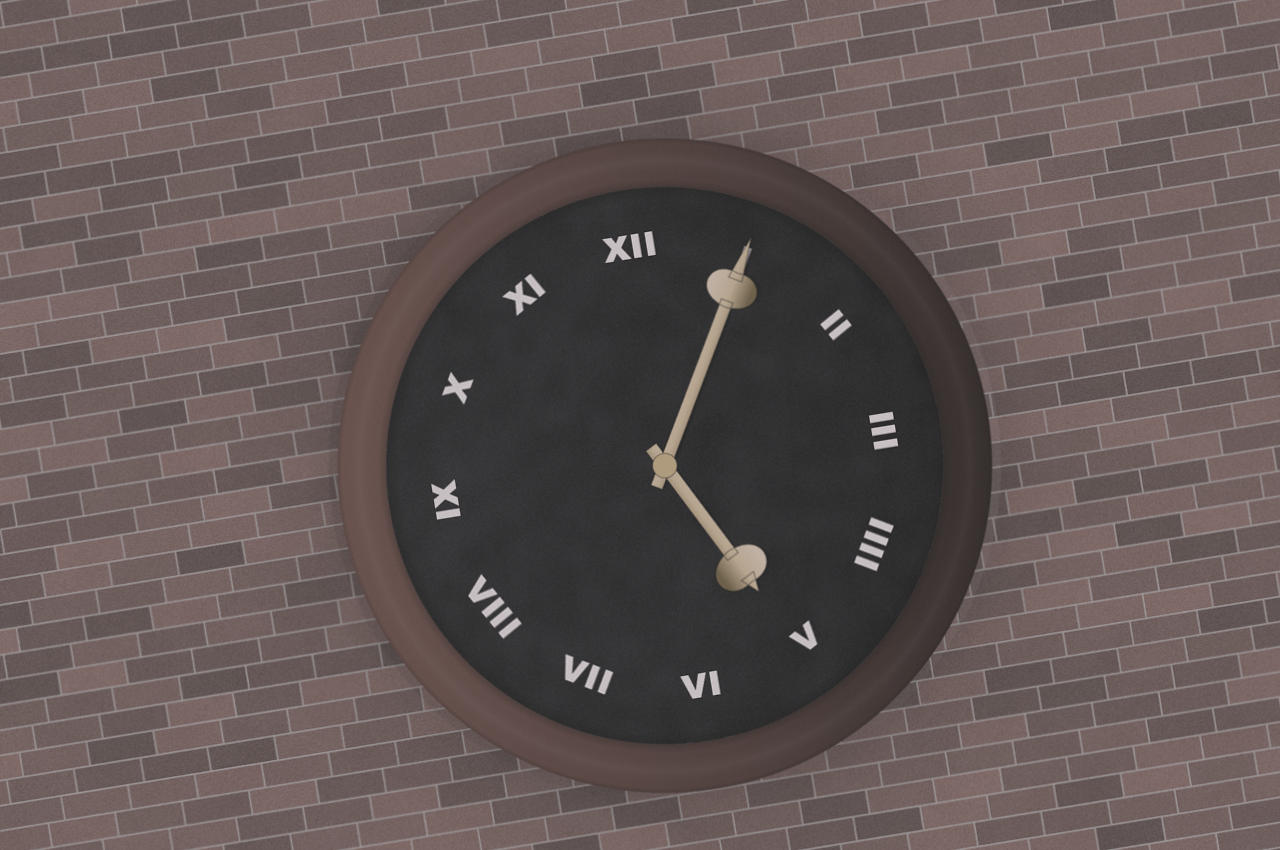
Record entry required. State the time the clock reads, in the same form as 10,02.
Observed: 5,05
